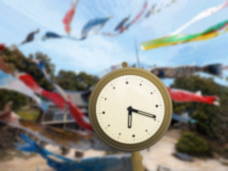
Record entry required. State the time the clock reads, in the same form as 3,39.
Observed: 6,19
